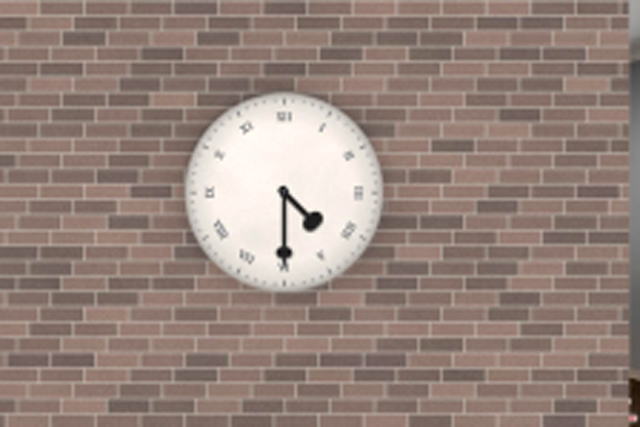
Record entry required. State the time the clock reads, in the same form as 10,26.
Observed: 4,30
